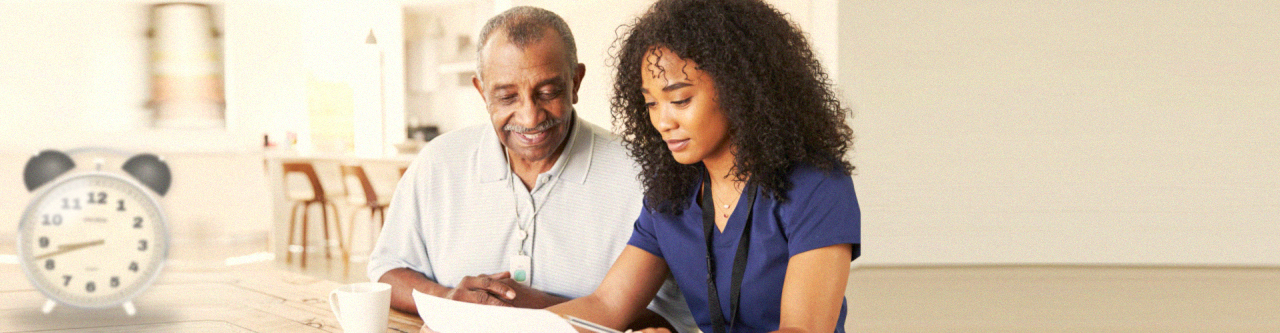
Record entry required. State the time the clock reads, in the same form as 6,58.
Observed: 8,42
